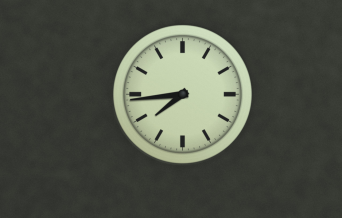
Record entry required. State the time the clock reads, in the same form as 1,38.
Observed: 7,44
